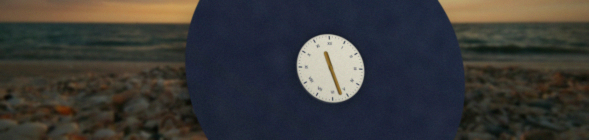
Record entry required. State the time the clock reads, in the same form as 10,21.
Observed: 11,27
